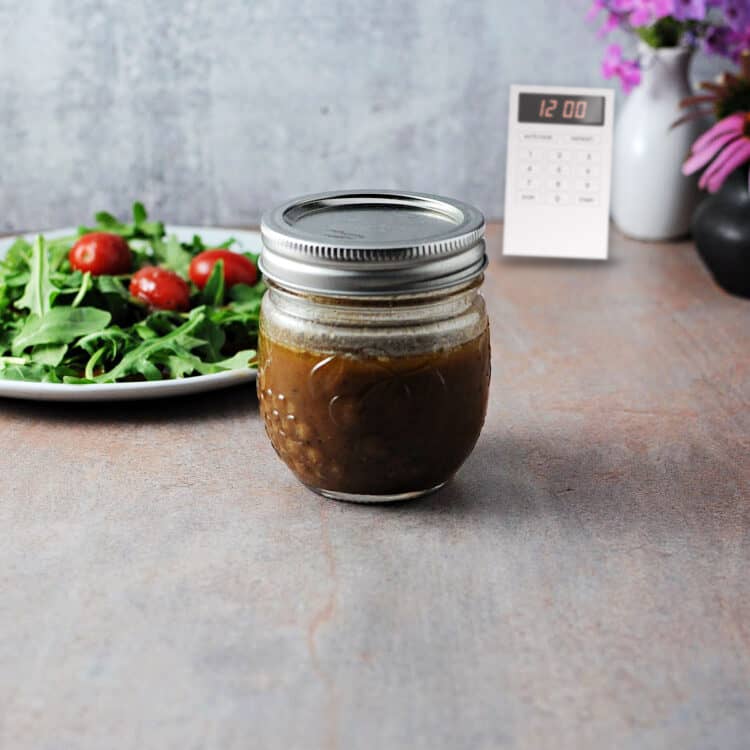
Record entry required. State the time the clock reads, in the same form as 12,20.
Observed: 12,00
